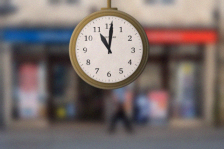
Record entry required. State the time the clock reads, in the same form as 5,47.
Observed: 11,01
